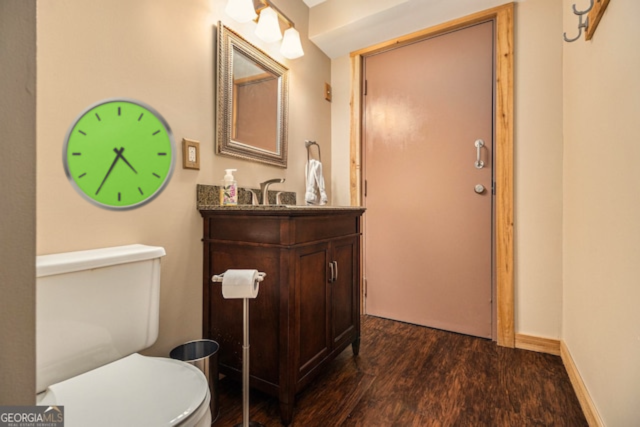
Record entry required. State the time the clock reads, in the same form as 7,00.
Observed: 4,35
